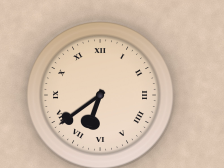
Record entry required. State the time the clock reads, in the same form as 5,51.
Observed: 6,39
